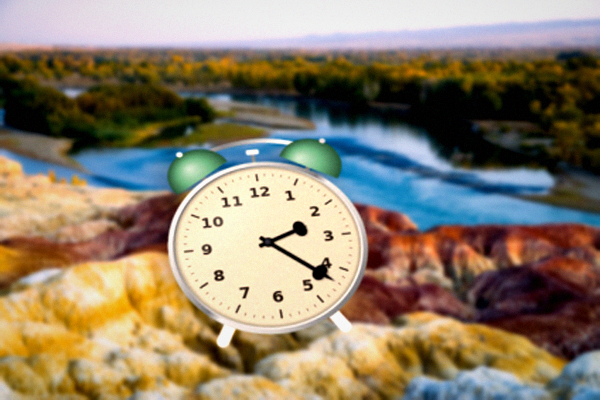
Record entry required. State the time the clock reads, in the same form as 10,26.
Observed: 2,22
